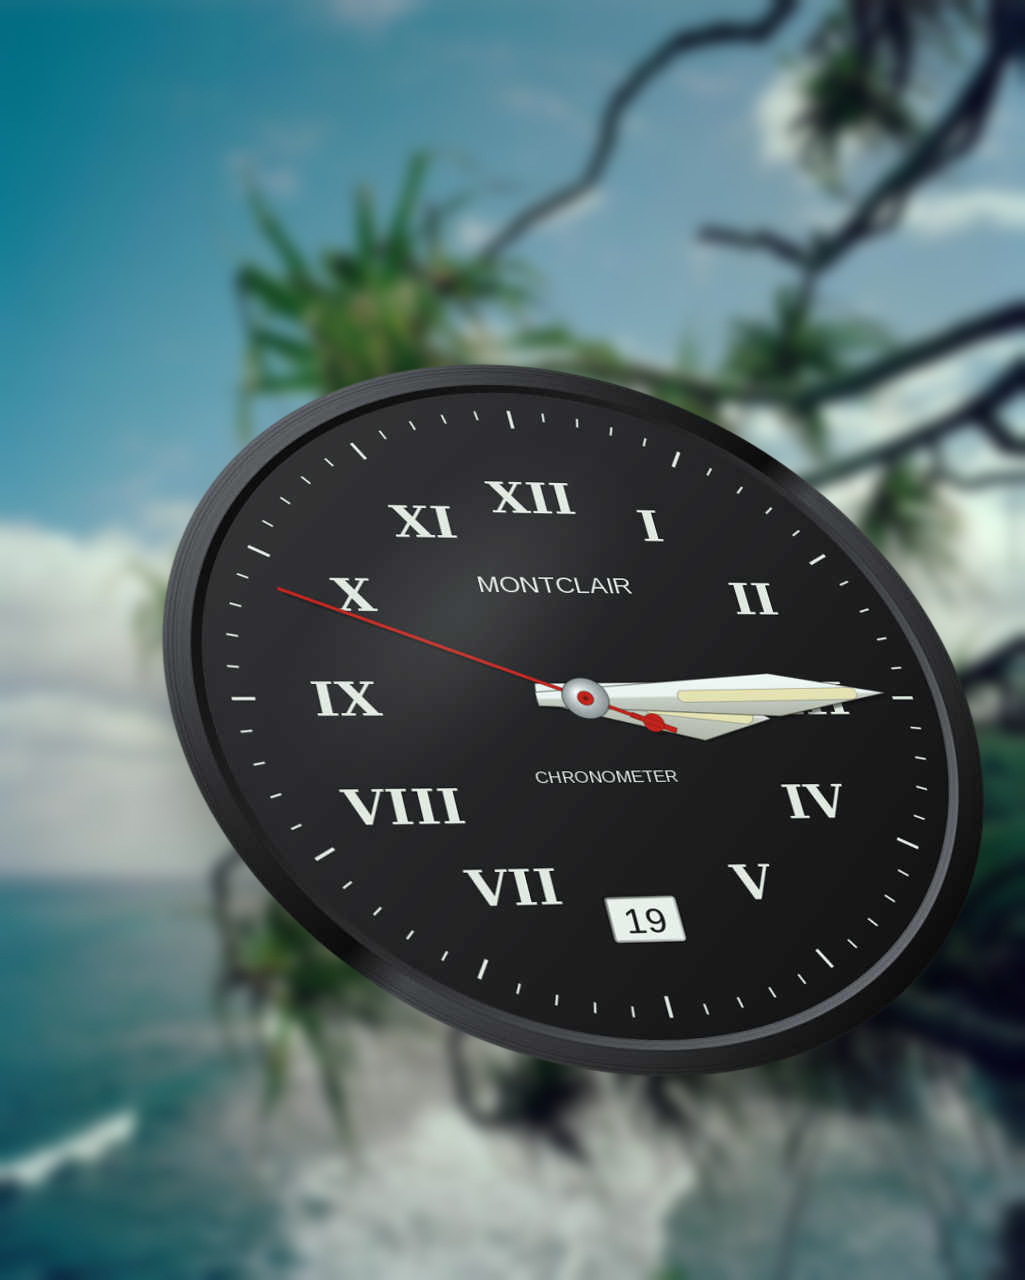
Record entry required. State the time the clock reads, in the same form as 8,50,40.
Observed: 3,14,49
